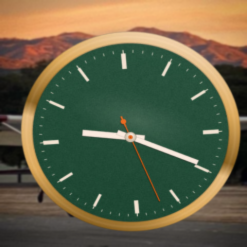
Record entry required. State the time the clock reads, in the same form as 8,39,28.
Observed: 9,19,27
